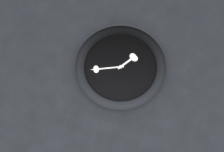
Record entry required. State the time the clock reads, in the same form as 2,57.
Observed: 1,44
